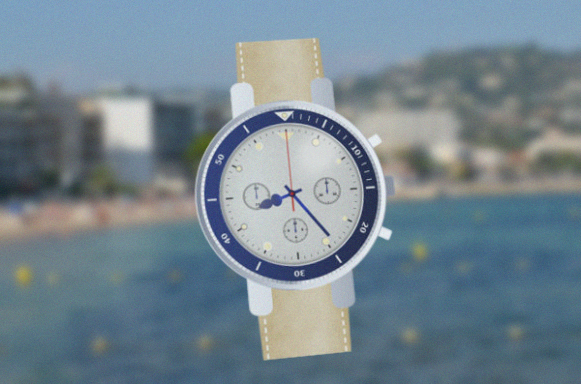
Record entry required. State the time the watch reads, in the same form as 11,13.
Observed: 8,24
